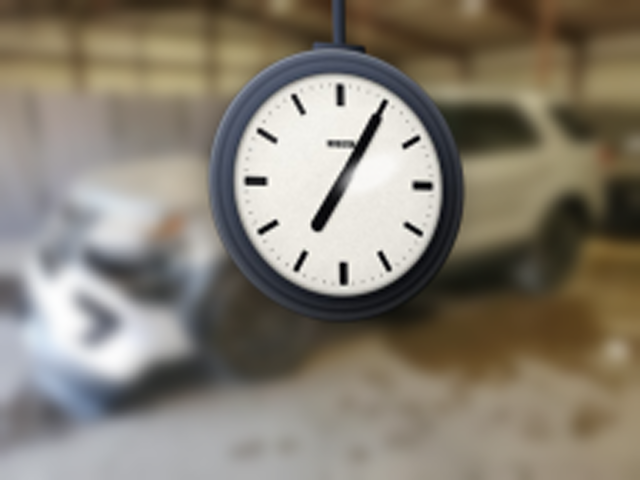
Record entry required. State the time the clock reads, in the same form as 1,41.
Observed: 7,05
